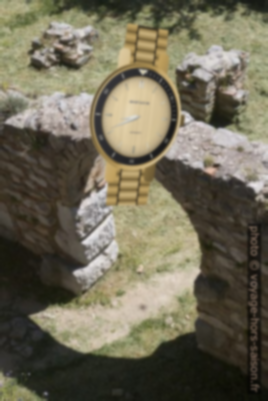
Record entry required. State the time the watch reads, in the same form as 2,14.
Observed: 8,41
